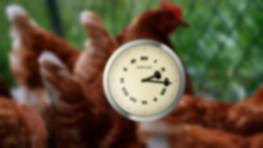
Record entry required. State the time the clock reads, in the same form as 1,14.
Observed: 2,16
